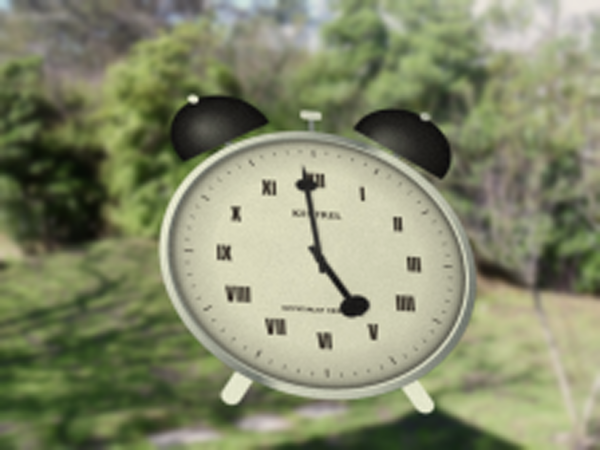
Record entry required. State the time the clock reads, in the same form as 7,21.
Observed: 4,59
